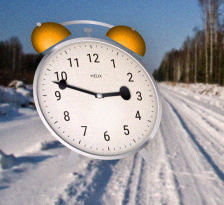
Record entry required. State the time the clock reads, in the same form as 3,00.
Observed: 2,48
